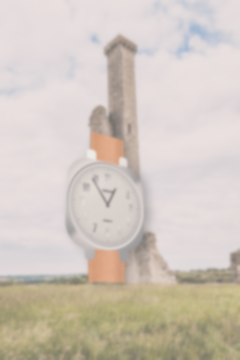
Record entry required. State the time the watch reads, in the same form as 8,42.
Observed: 12,54
